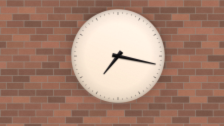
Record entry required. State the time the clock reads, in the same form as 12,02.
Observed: 7,17
